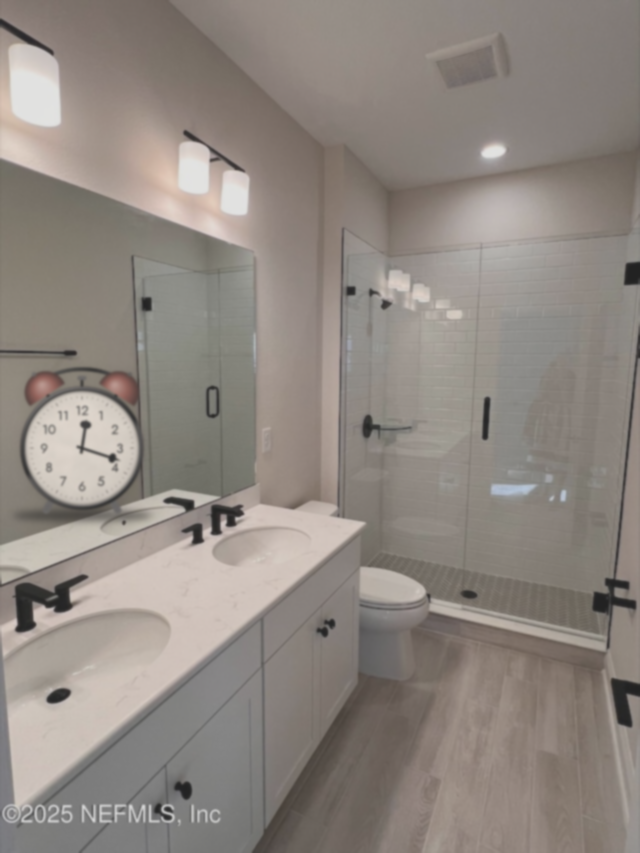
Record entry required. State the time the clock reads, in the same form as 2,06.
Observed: 12,18
